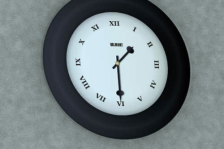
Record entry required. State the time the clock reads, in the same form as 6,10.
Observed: 1,30
